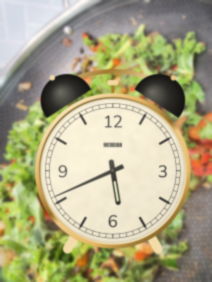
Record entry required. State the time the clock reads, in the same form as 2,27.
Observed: 5,41
